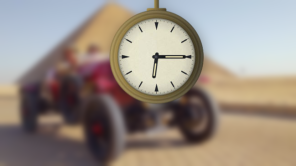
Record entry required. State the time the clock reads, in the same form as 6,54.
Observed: 6,15
